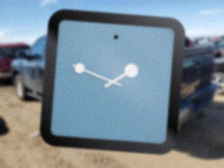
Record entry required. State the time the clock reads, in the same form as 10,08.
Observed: 1,48
